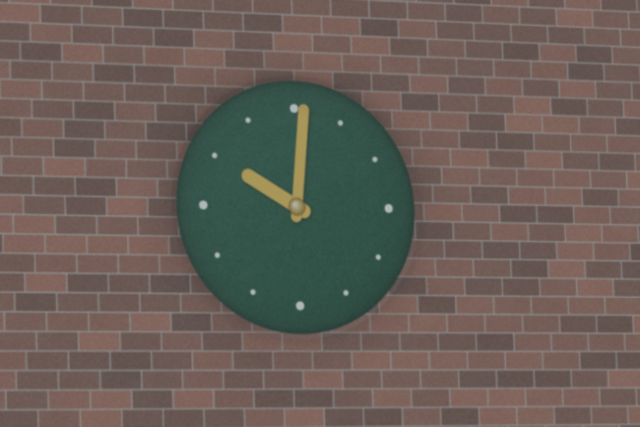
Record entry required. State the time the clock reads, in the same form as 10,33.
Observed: 10,01
